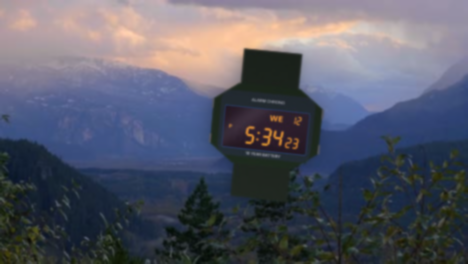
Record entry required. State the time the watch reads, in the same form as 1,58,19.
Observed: 5,34,23
